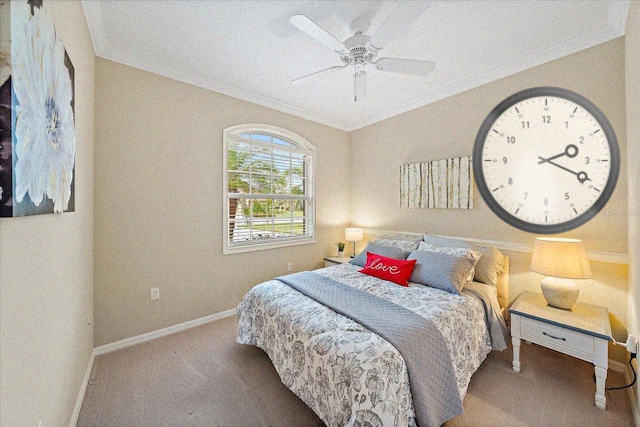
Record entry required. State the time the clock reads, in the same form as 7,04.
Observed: 2,19
